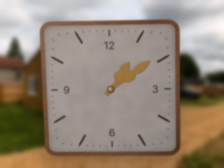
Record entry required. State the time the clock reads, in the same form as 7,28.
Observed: 1,09
